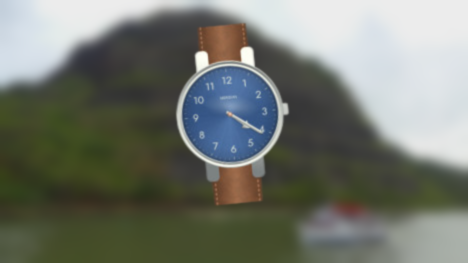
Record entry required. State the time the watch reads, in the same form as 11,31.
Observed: 4,21
